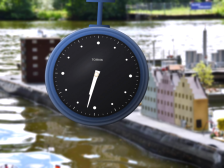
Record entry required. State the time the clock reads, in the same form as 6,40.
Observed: 6,32
